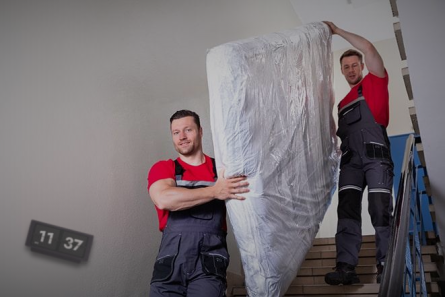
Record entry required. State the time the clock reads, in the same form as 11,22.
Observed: 11,37
